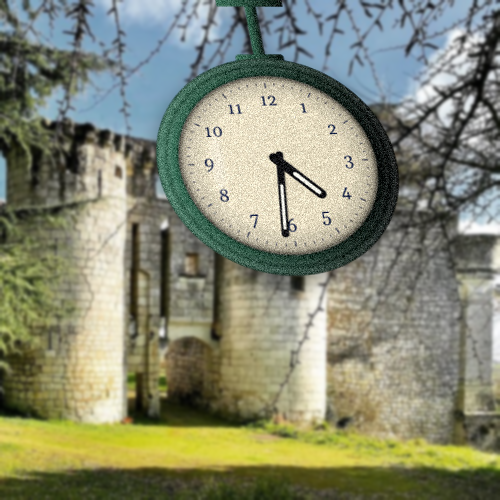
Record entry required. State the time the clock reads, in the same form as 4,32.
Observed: 4,31
